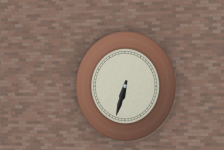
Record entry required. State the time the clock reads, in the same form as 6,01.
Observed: 6,33
